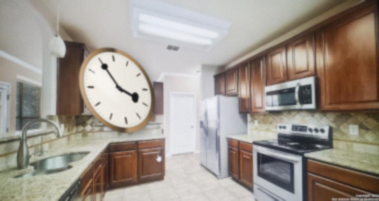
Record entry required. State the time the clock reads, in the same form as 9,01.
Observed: 3,55
